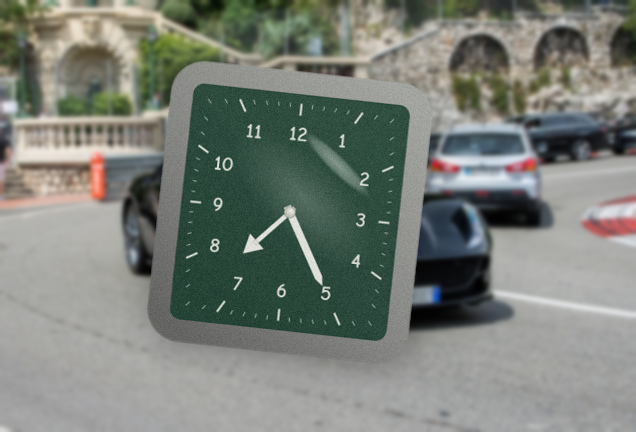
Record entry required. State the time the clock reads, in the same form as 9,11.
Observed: 7,25
